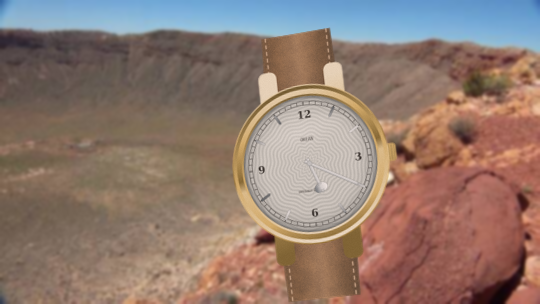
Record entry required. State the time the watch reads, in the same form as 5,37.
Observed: 5,20
